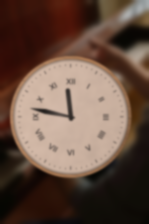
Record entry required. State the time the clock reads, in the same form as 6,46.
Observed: 11,47
